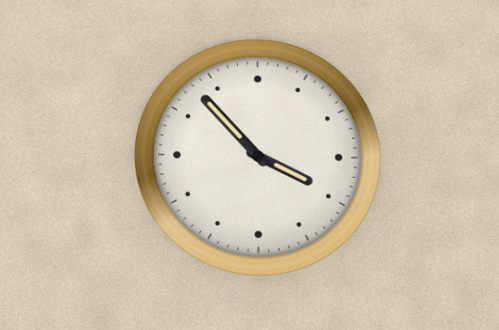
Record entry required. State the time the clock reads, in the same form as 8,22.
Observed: 3,53
